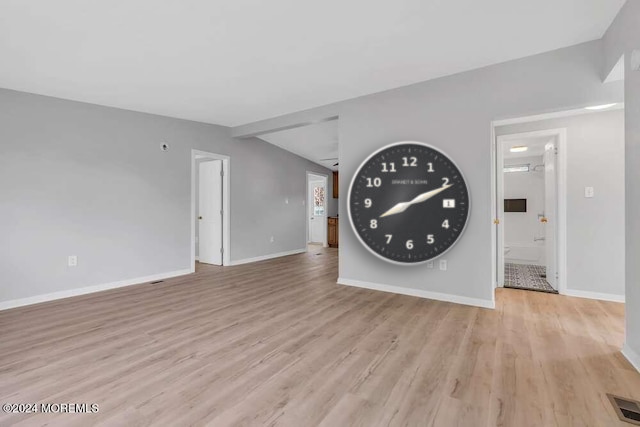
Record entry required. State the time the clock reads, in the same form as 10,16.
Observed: 8,11
